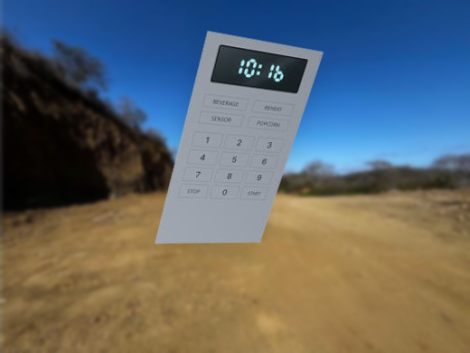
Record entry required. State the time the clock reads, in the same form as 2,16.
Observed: 10,16
